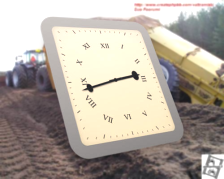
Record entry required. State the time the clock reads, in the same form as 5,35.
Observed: 2,43
